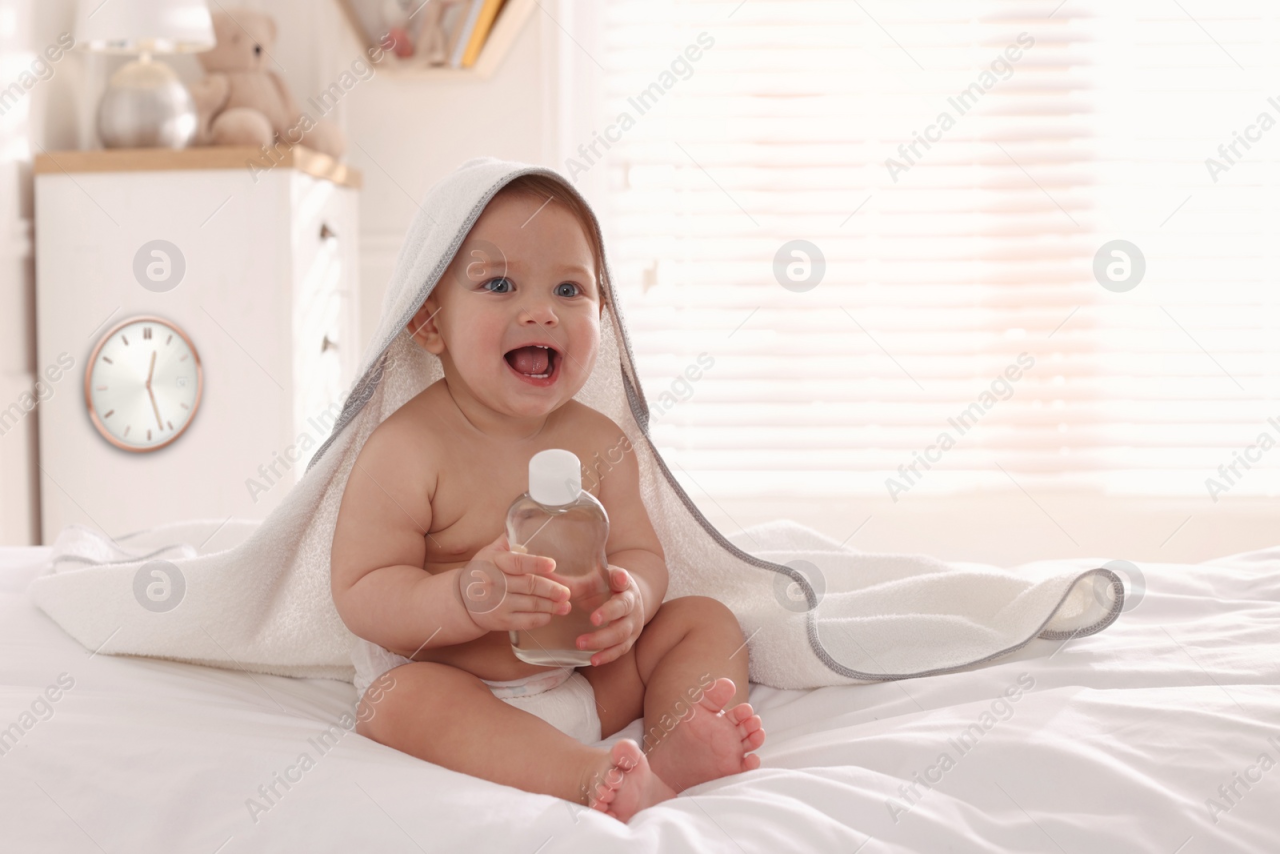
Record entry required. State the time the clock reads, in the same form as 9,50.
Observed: 12,27
